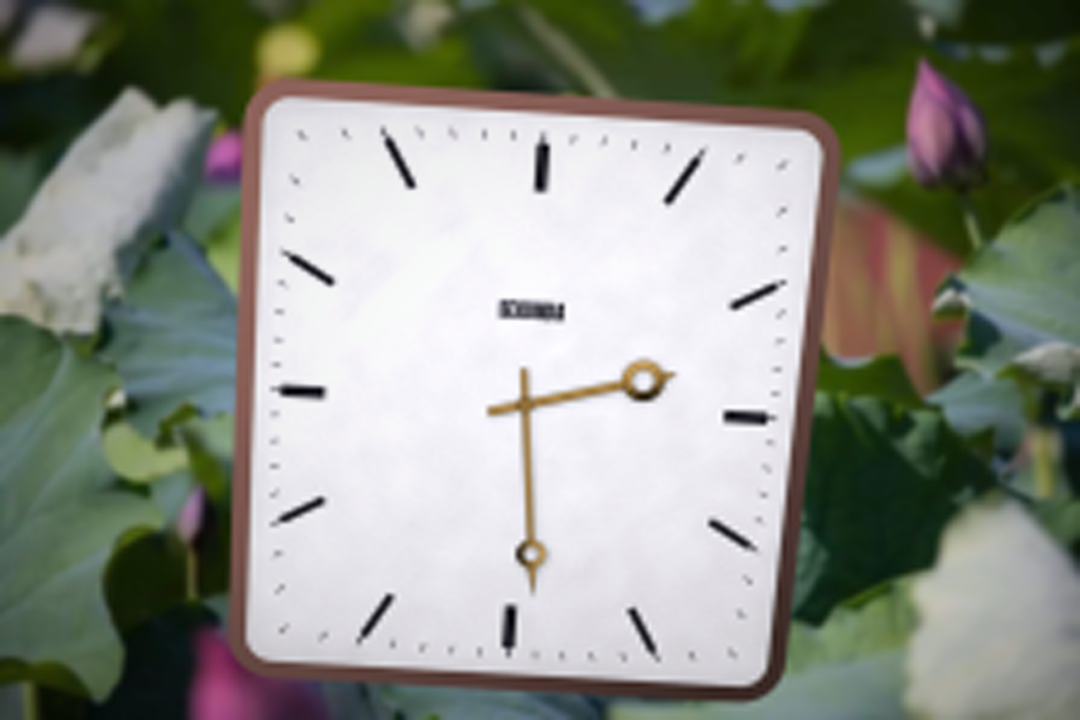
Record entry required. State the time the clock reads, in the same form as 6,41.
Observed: 2,29
